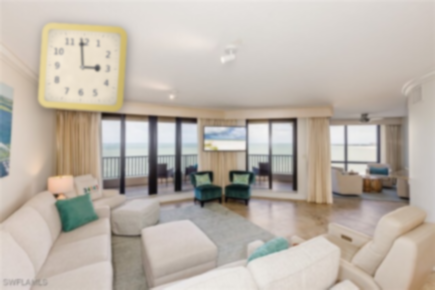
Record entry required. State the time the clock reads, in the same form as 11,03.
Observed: 2,59
